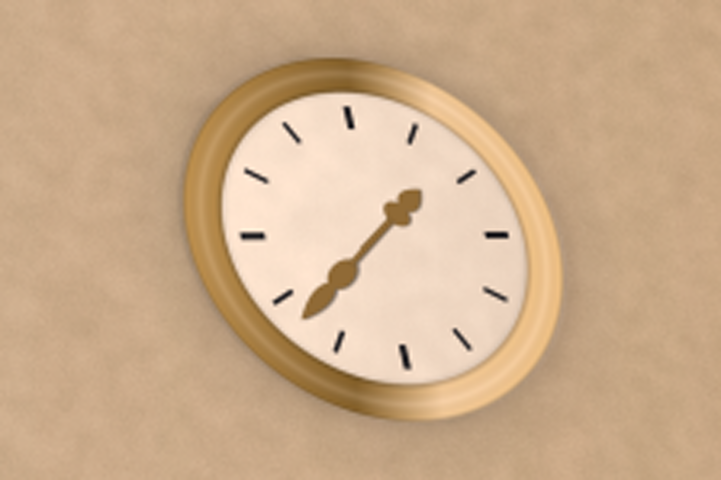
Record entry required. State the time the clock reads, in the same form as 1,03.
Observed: 1,38
